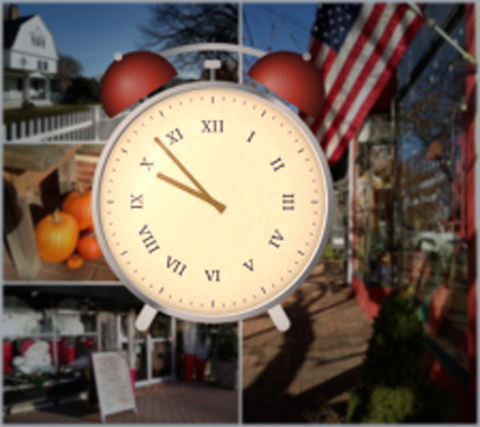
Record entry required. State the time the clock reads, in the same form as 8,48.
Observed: 9,53
